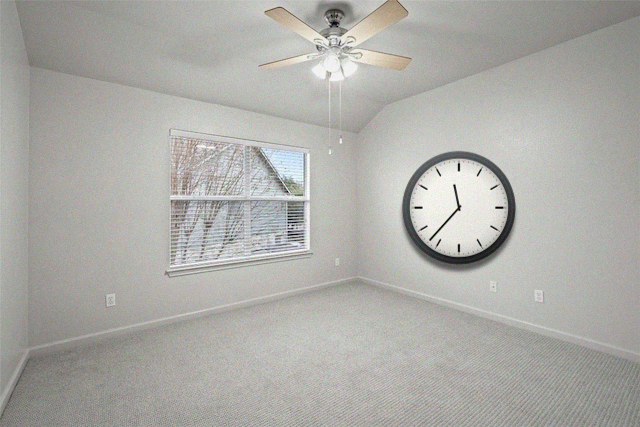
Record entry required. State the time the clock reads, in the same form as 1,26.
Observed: 11,37
